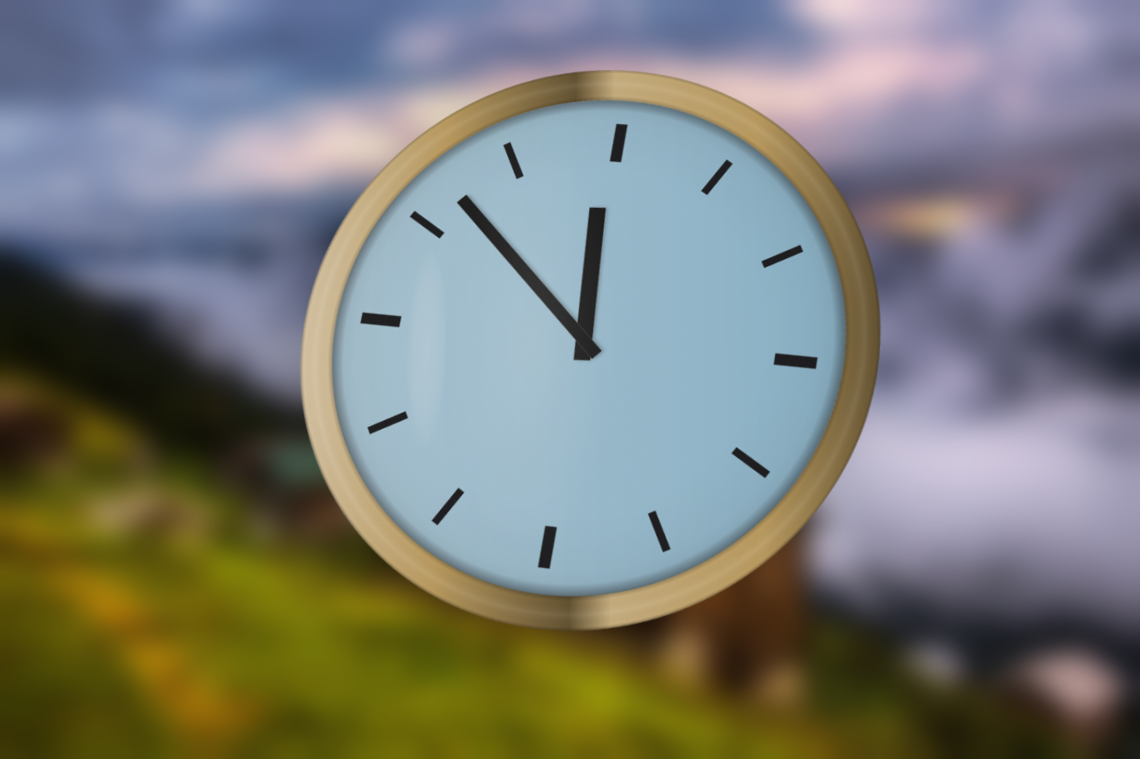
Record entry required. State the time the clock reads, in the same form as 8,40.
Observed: 11,52
